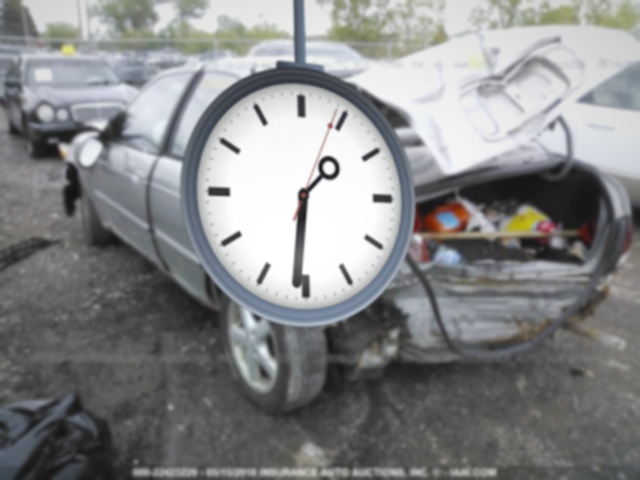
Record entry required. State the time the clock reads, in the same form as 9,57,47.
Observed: 1,31,04
